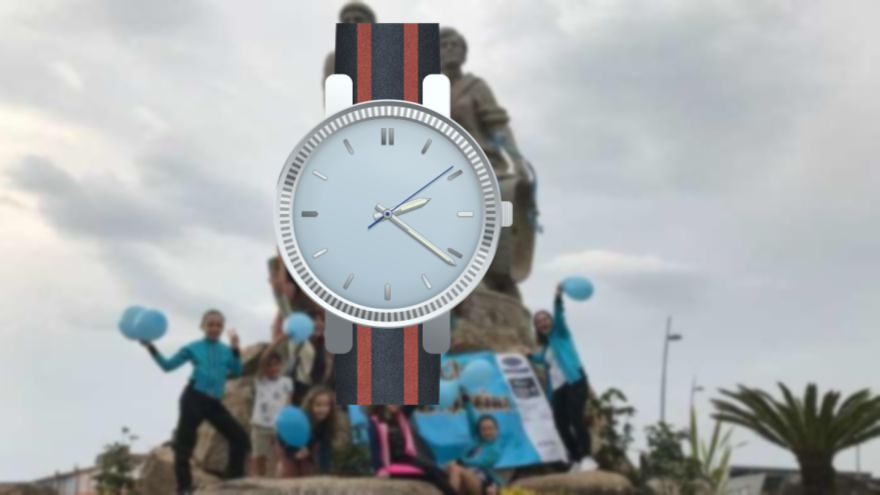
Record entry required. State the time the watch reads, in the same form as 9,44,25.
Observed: 2,21,09
